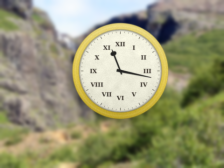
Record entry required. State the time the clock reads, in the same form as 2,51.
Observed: 11,17
